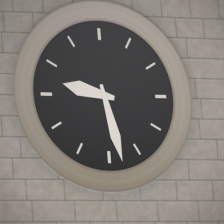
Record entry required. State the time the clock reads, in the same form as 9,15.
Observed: 9,28
